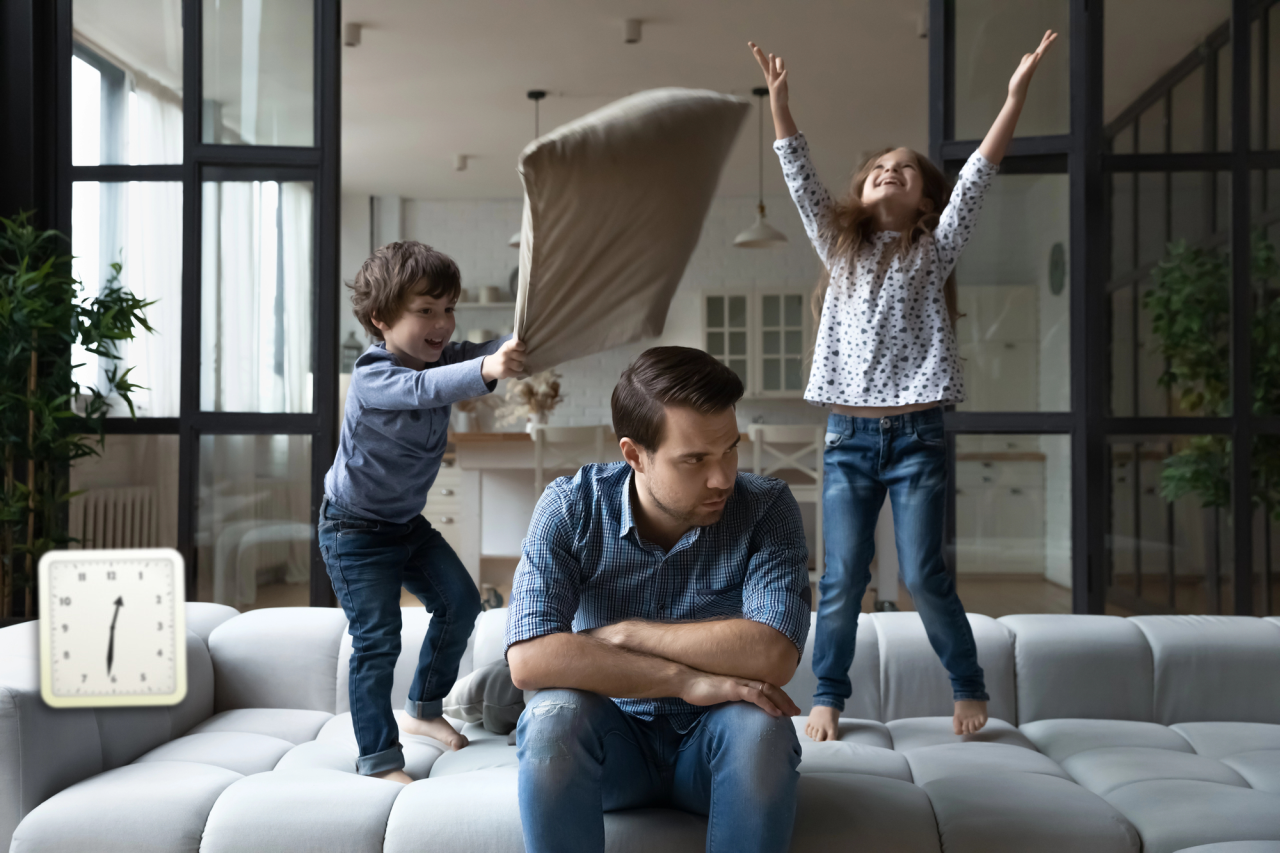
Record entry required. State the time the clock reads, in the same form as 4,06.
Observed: 12,31
